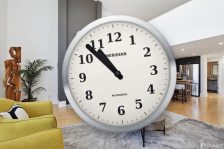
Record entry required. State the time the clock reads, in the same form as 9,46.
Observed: 10,53
